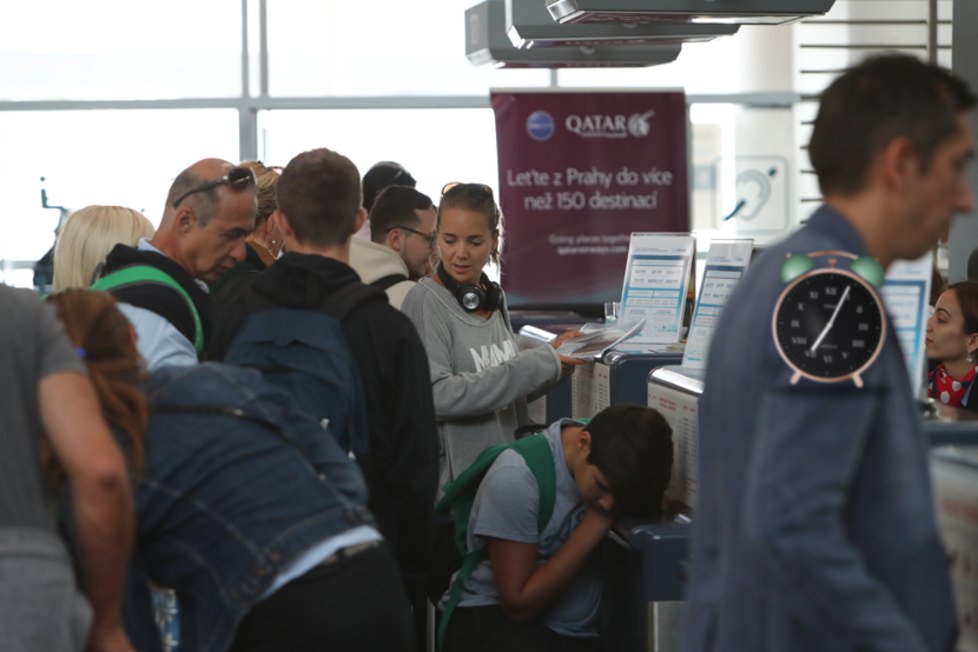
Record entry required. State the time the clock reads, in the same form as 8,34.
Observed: 7,04
